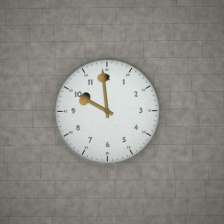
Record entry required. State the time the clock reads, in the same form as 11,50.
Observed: 9,59
